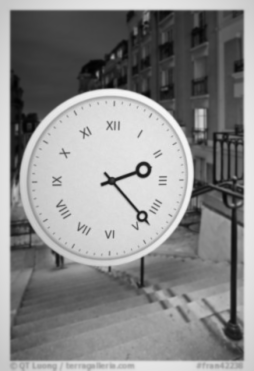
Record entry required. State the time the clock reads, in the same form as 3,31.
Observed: 2,23
